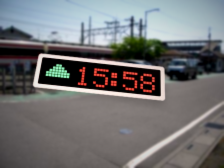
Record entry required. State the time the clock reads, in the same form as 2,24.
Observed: 15,58
